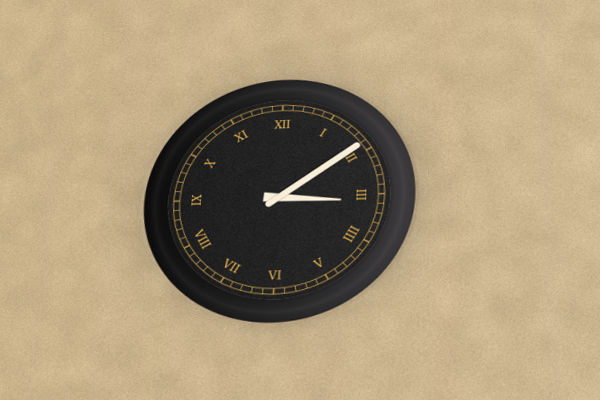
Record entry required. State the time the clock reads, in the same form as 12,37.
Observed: 3,09
